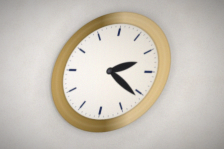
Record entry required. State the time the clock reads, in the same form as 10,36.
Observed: 2,21
